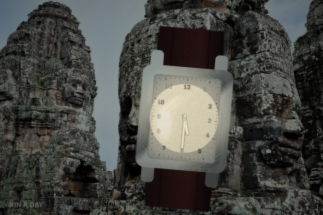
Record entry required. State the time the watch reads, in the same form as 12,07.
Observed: 5,30
